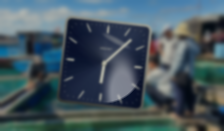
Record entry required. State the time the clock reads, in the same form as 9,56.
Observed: 6,07
